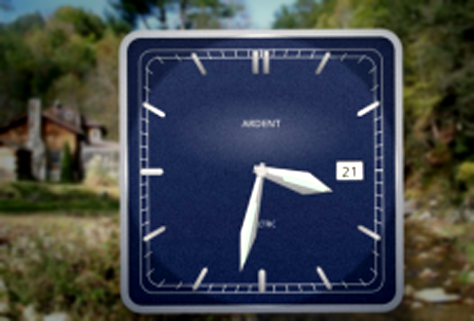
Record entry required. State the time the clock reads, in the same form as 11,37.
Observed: 3,32
